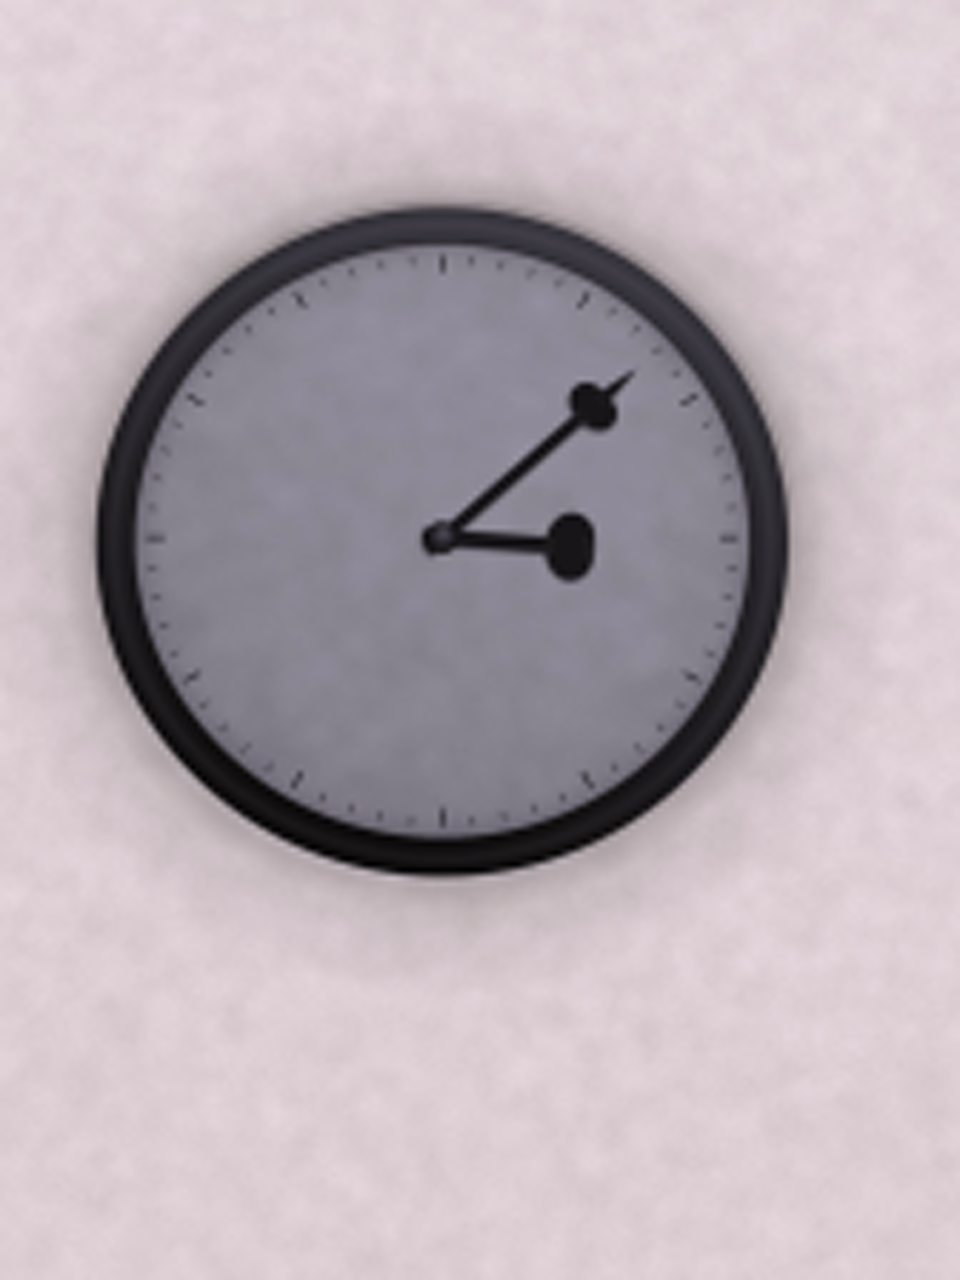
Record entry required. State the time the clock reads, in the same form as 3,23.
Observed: 3,08
